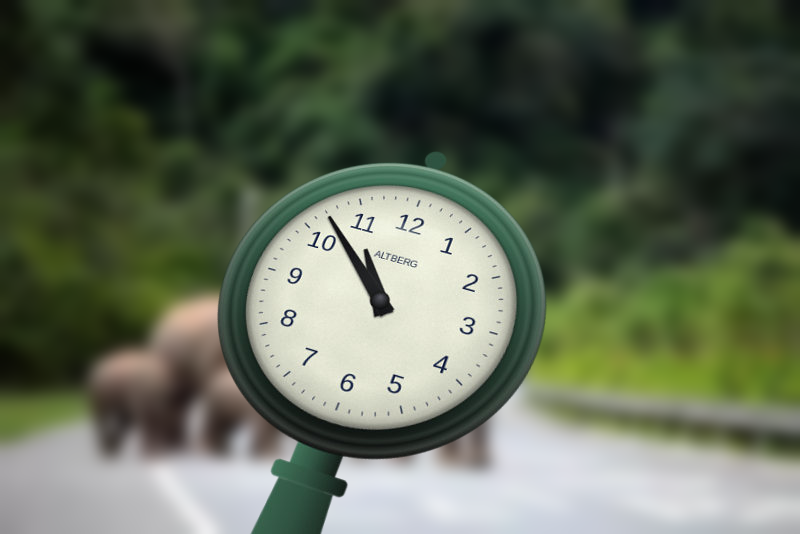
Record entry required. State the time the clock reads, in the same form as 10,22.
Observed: 10,52
